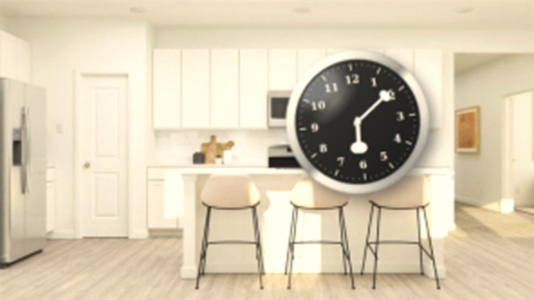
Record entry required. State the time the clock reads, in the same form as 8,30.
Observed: 6,09
